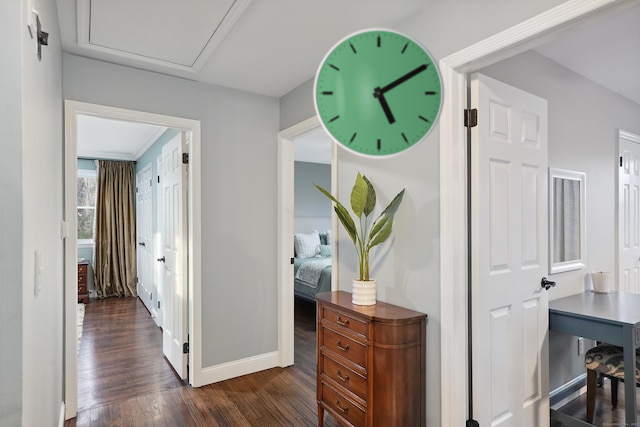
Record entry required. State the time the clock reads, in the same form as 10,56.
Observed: 5,10
